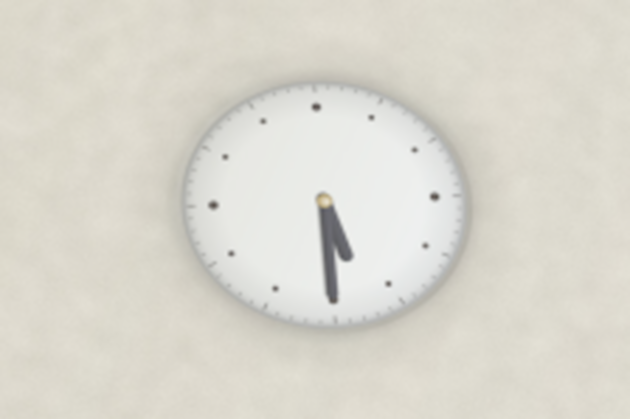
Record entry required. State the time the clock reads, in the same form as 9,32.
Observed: 5,30
